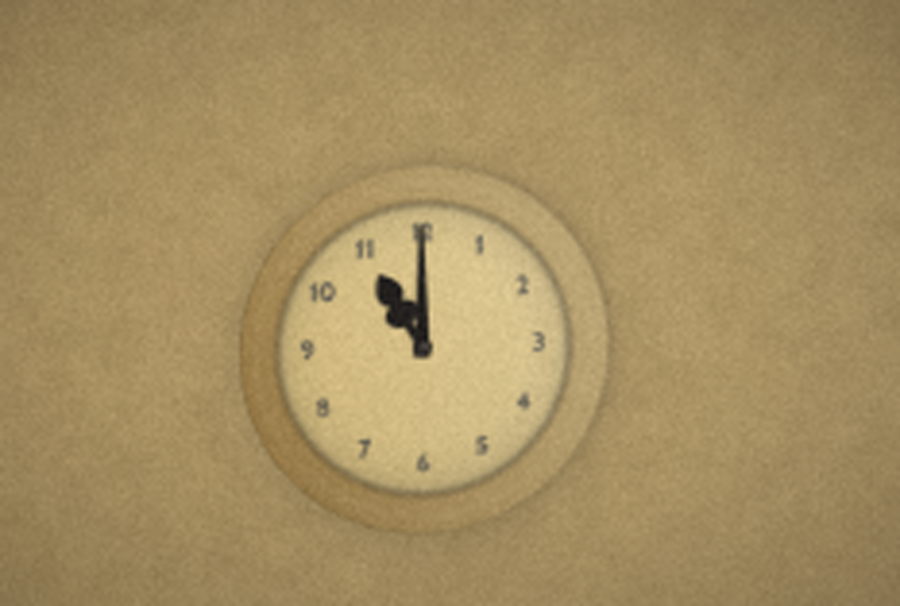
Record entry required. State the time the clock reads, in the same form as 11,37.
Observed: 11,00
